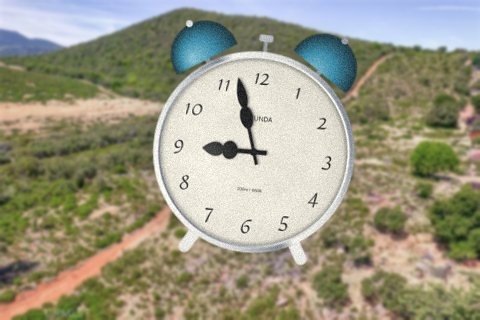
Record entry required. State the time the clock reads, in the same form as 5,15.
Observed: 8,57
